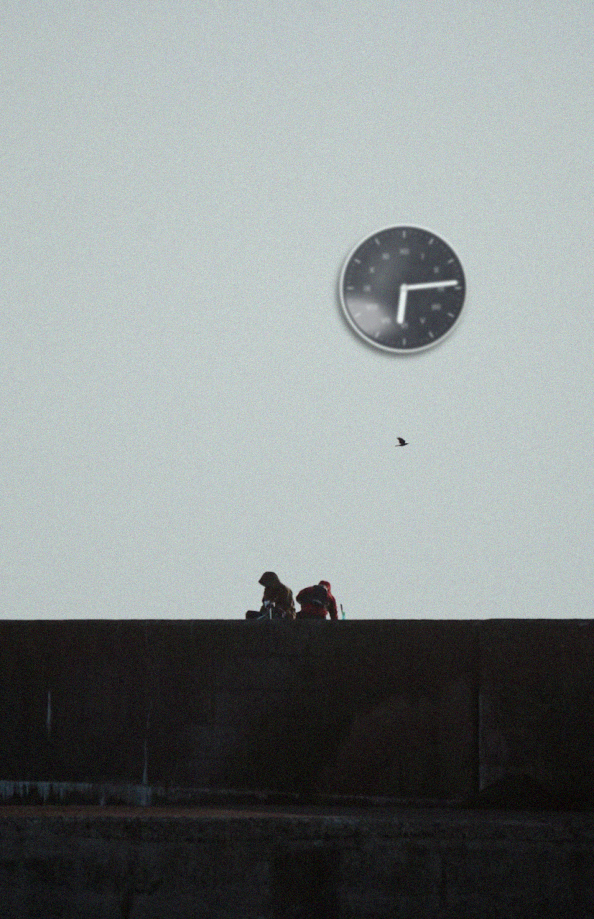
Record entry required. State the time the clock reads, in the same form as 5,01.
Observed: 6,14
